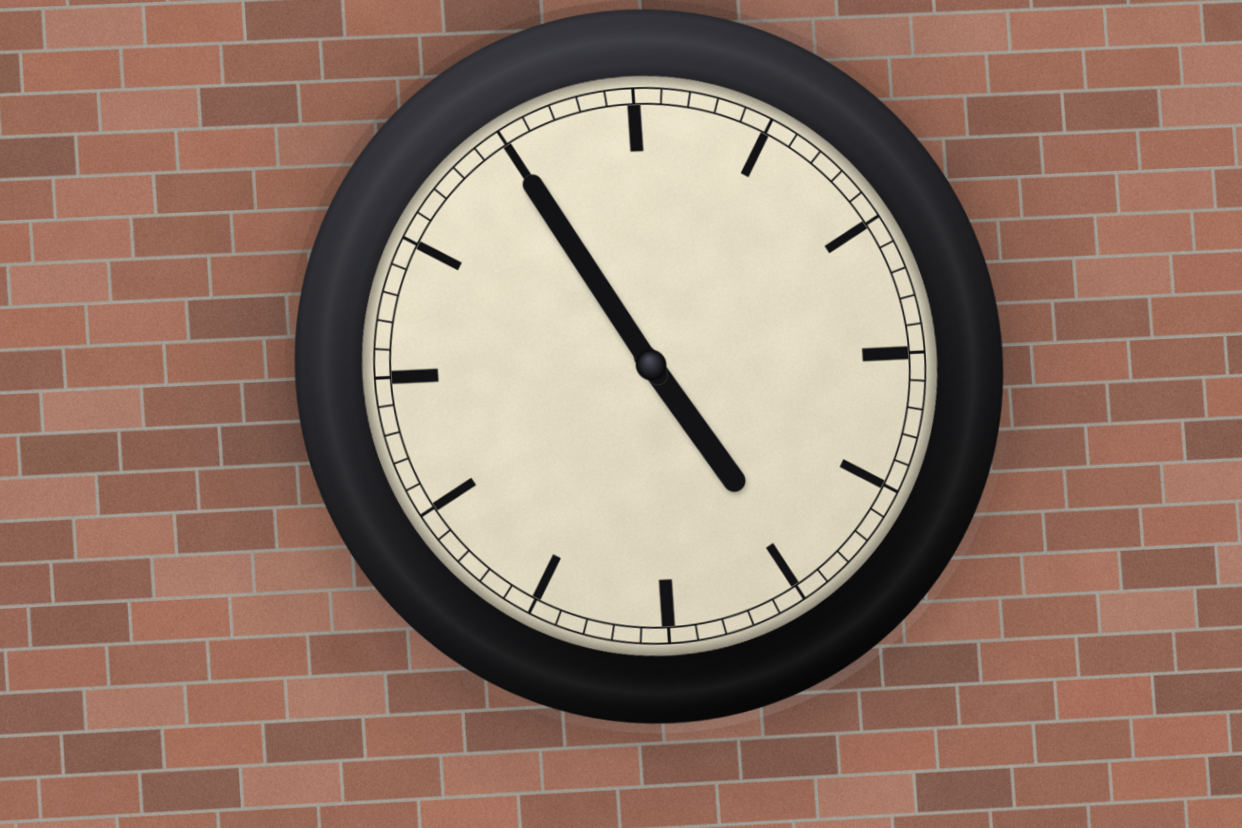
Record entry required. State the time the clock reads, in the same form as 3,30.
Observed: 4,55
